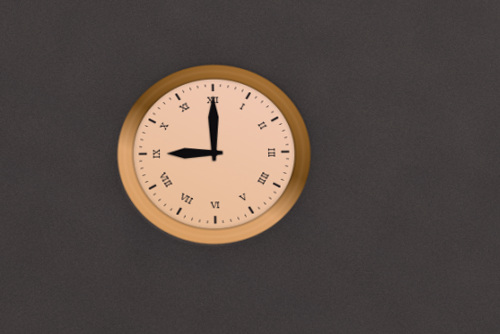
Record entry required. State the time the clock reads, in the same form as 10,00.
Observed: 9,00
